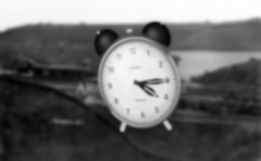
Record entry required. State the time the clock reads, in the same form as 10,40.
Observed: 4,15
